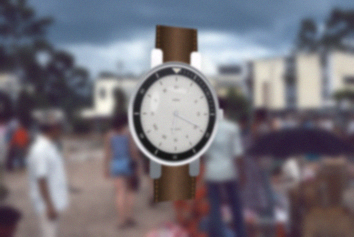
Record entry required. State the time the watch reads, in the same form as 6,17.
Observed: 6,19
